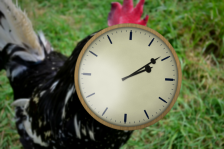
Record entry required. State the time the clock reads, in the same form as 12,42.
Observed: 2,09
